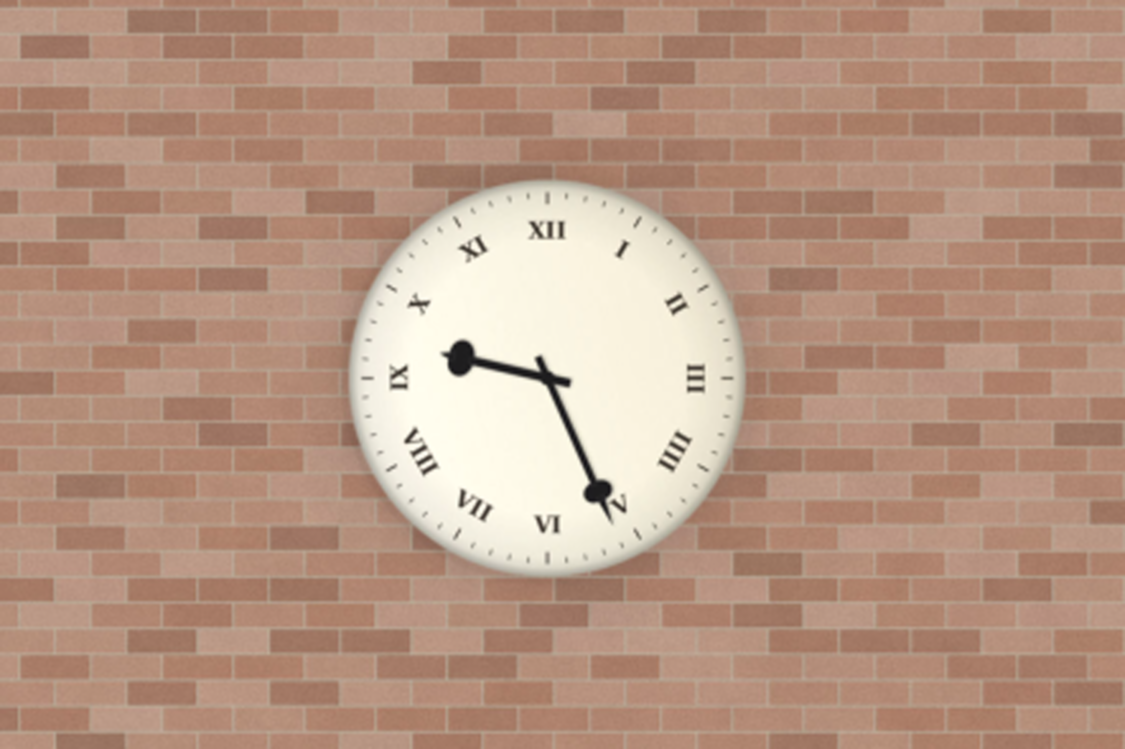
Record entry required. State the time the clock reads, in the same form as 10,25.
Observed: 9,26
